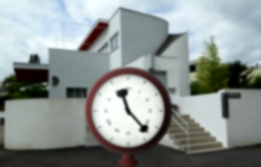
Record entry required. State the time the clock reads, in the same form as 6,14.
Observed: 11,23
